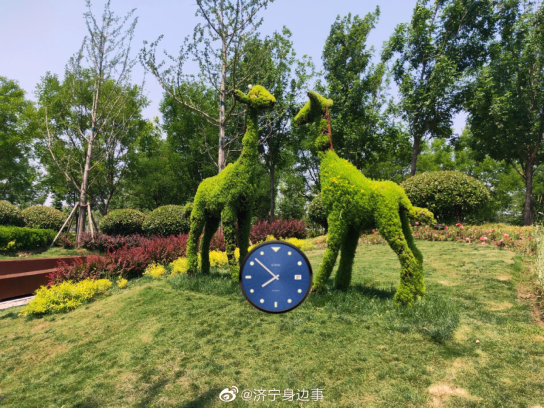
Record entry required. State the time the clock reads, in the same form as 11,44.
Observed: 7,52
